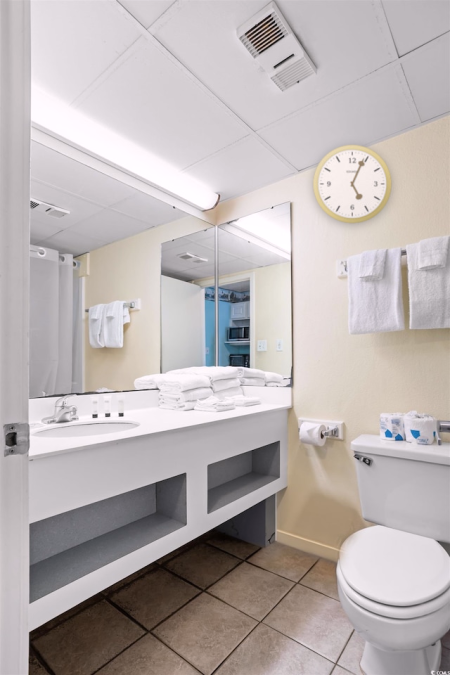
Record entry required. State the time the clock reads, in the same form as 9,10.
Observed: 5,04
